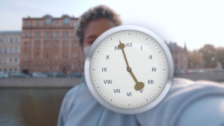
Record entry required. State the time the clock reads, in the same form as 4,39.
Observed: 4,57
